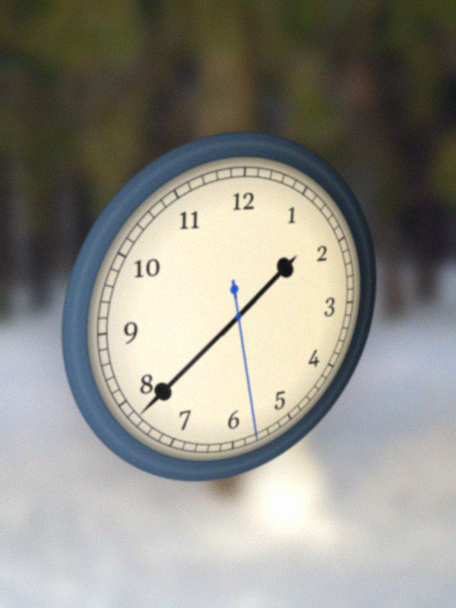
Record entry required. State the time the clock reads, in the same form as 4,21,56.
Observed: 1,38,28
